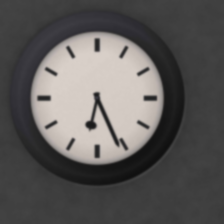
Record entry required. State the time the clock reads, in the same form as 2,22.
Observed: 6,26
